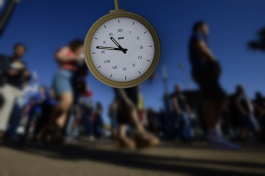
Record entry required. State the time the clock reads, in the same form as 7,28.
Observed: 10,47
